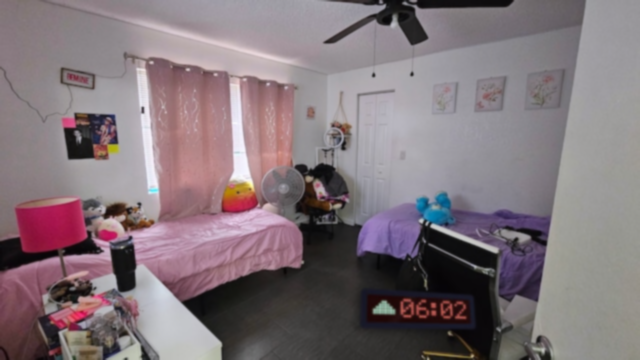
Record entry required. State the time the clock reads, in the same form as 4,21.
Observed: 6,02
